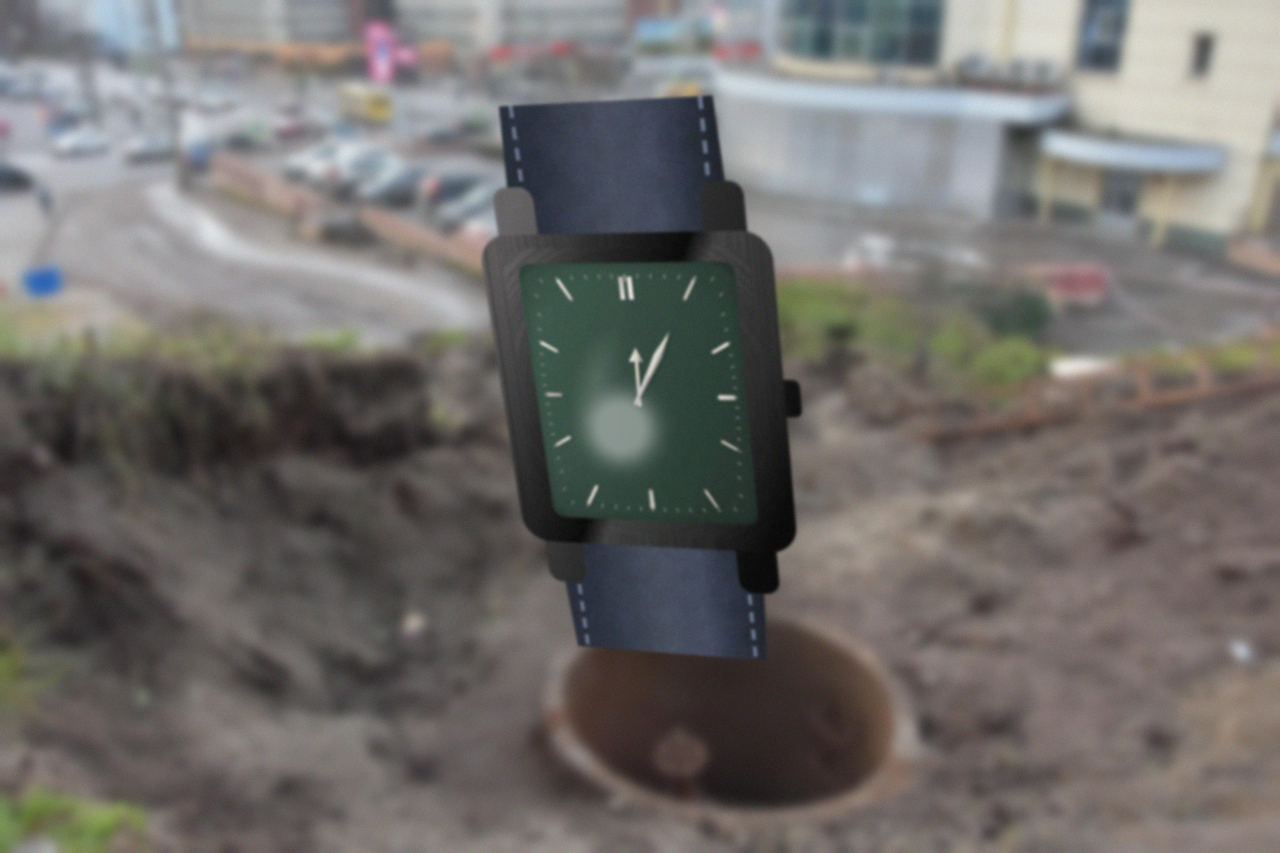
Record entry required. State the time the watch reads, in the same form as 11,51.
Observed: 12,05
